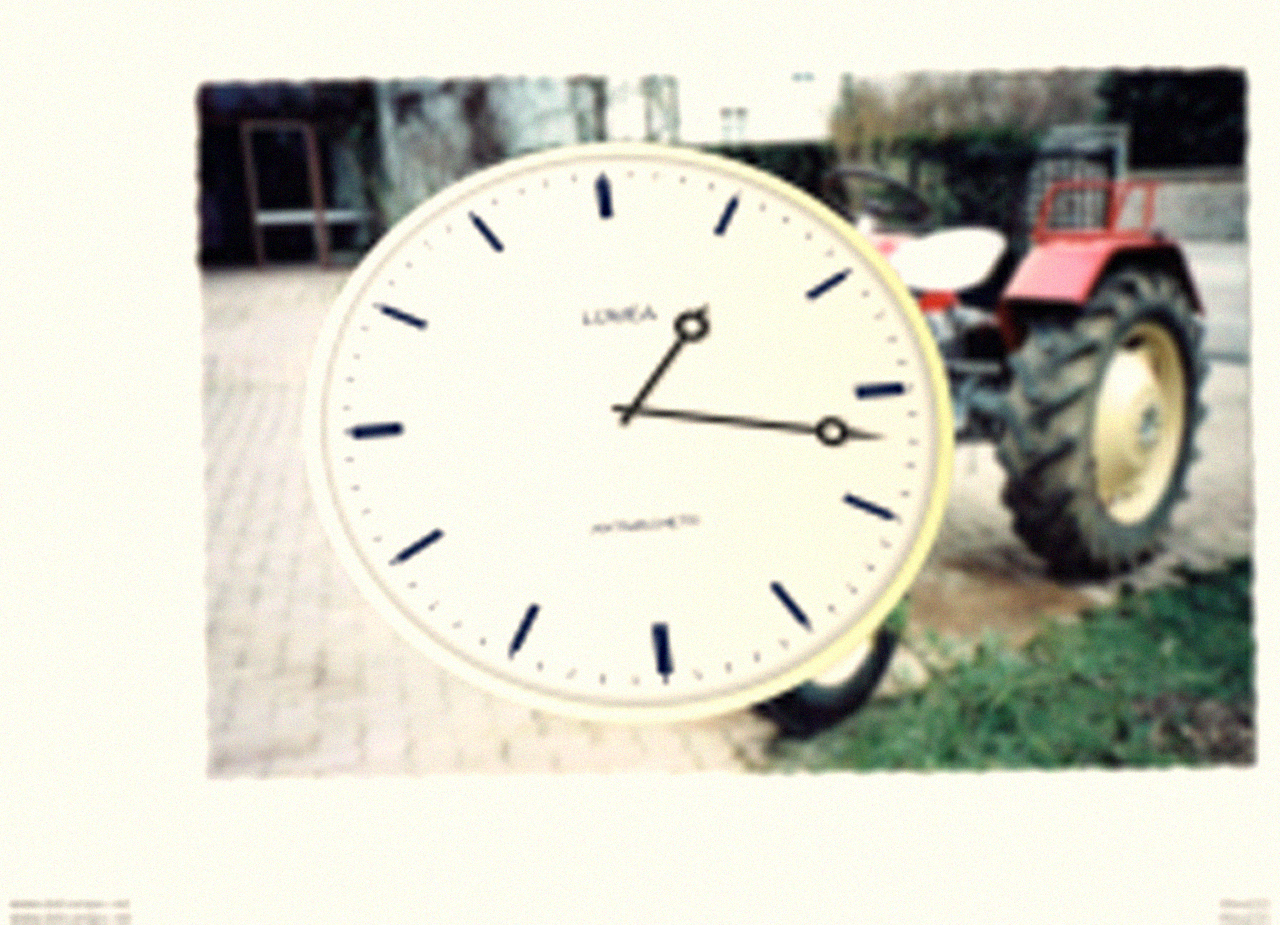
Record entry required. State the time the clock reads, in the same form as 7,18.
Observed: 1,17
